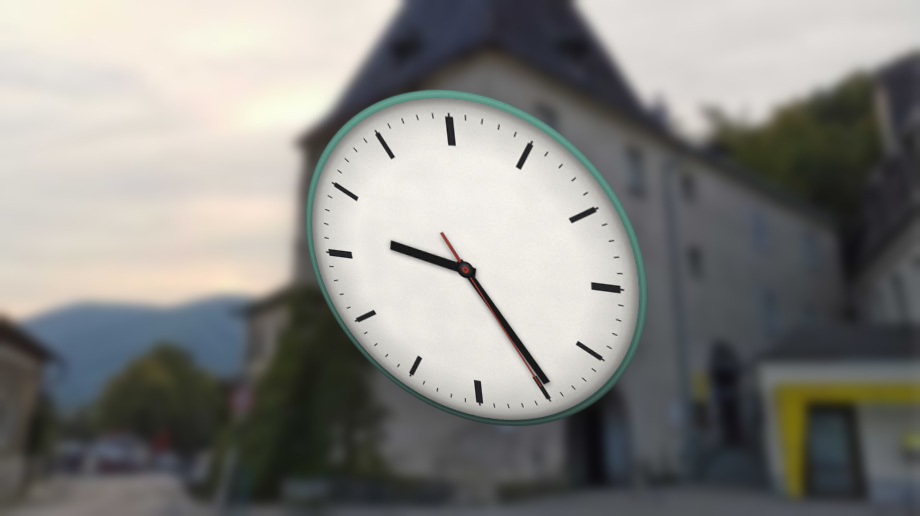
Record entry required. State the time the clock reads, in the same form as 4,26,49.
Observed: 9,24,25
